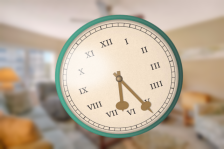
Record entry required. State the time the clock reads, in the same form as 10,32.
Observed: 6,26
